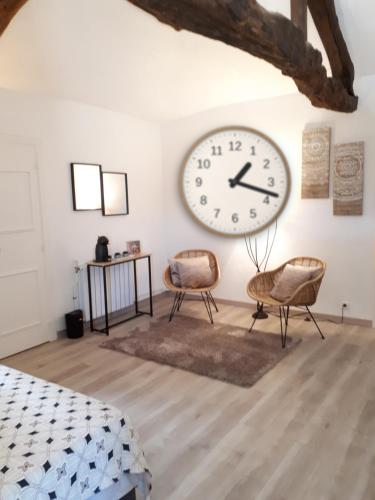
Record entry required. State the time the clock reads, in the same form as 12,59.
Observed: 1,18
